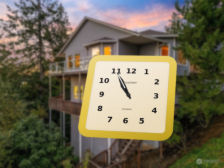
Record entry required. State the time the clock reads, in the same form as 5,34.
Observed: 10,55
